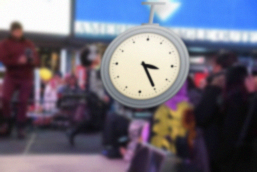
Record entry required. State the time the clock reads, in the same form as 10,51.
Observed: 3,25
